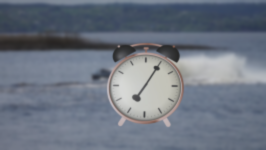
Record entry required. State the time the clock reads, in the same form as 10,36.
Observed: 7,05
